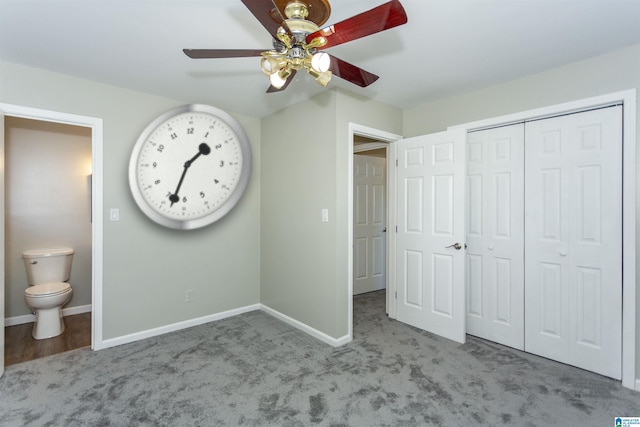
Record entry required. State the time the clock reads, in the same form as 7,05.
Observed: 1,33
